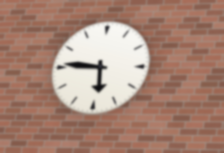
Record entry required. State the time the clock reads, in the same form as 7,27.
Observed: 5,46
